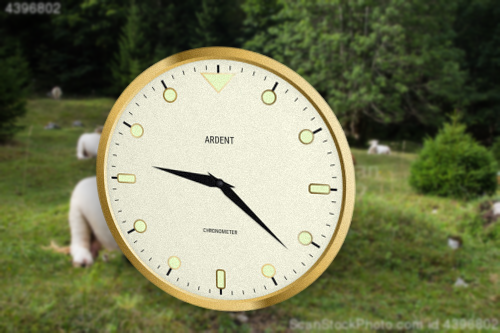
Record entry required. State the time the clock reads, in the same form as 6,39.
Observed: 9,22
